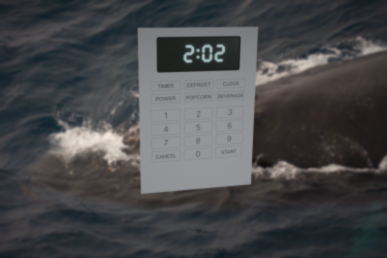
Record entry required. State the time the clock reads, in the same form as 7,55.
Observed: 2,02
